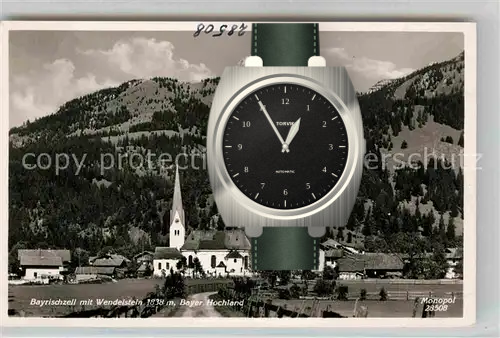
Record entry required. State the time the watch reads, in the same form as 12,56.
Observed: 12,55
